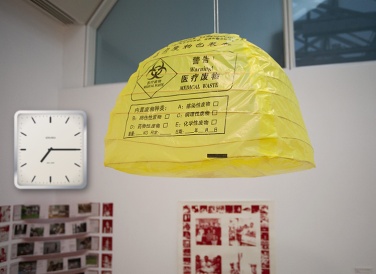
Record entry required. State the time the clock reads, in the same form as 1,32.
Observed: 7,15
